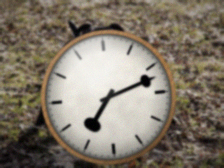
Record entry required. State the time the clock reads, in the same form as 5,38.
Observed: 7,12
